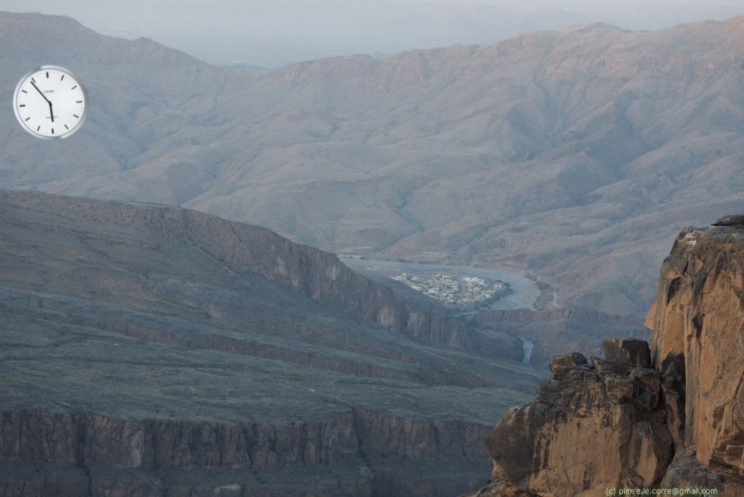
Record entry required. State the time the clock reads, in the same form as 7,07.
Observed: 5,54
